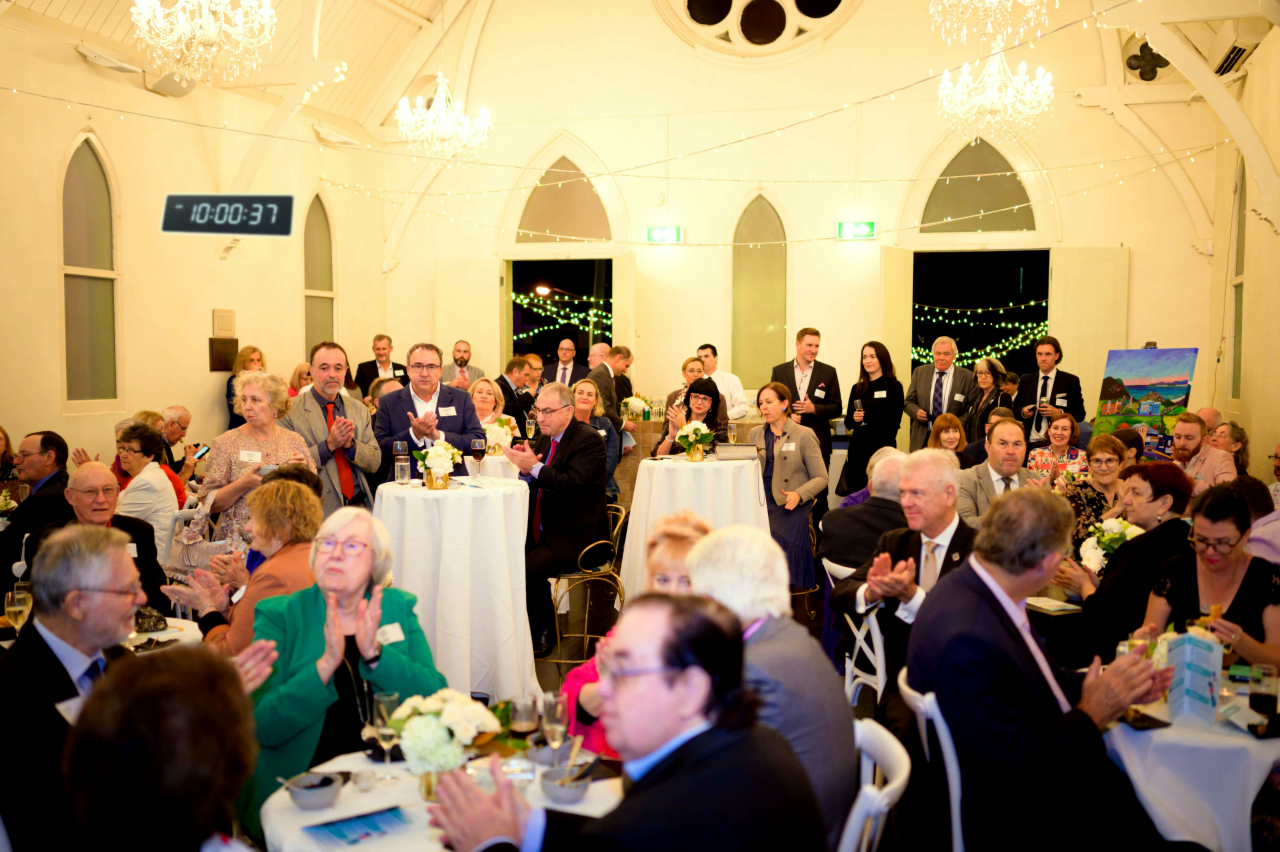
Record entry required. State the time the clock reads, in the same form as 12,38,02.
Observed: 10,00,37
